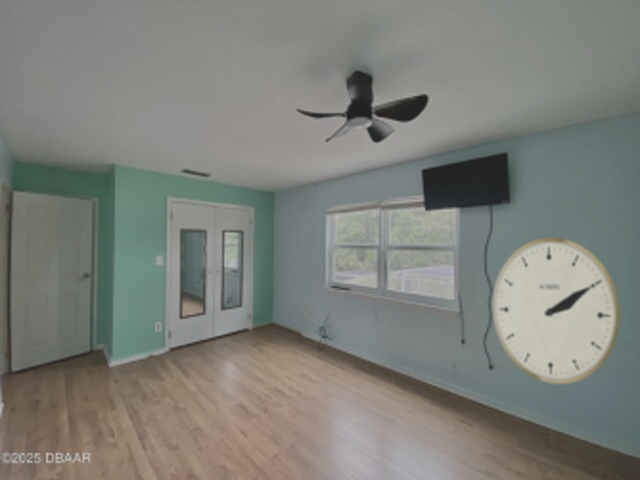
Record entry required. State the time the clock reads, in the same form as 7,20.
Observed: 2,10
